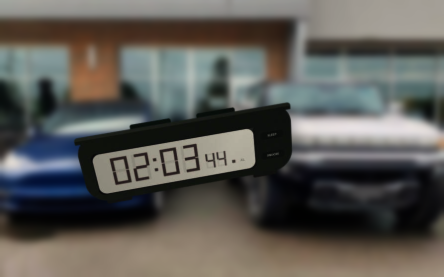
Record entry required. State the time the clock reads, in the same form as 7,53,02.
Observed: 2,03,44
